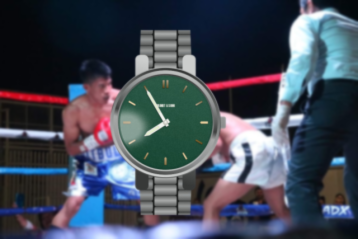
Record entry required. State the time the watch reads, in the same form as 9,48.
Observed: 7,55
